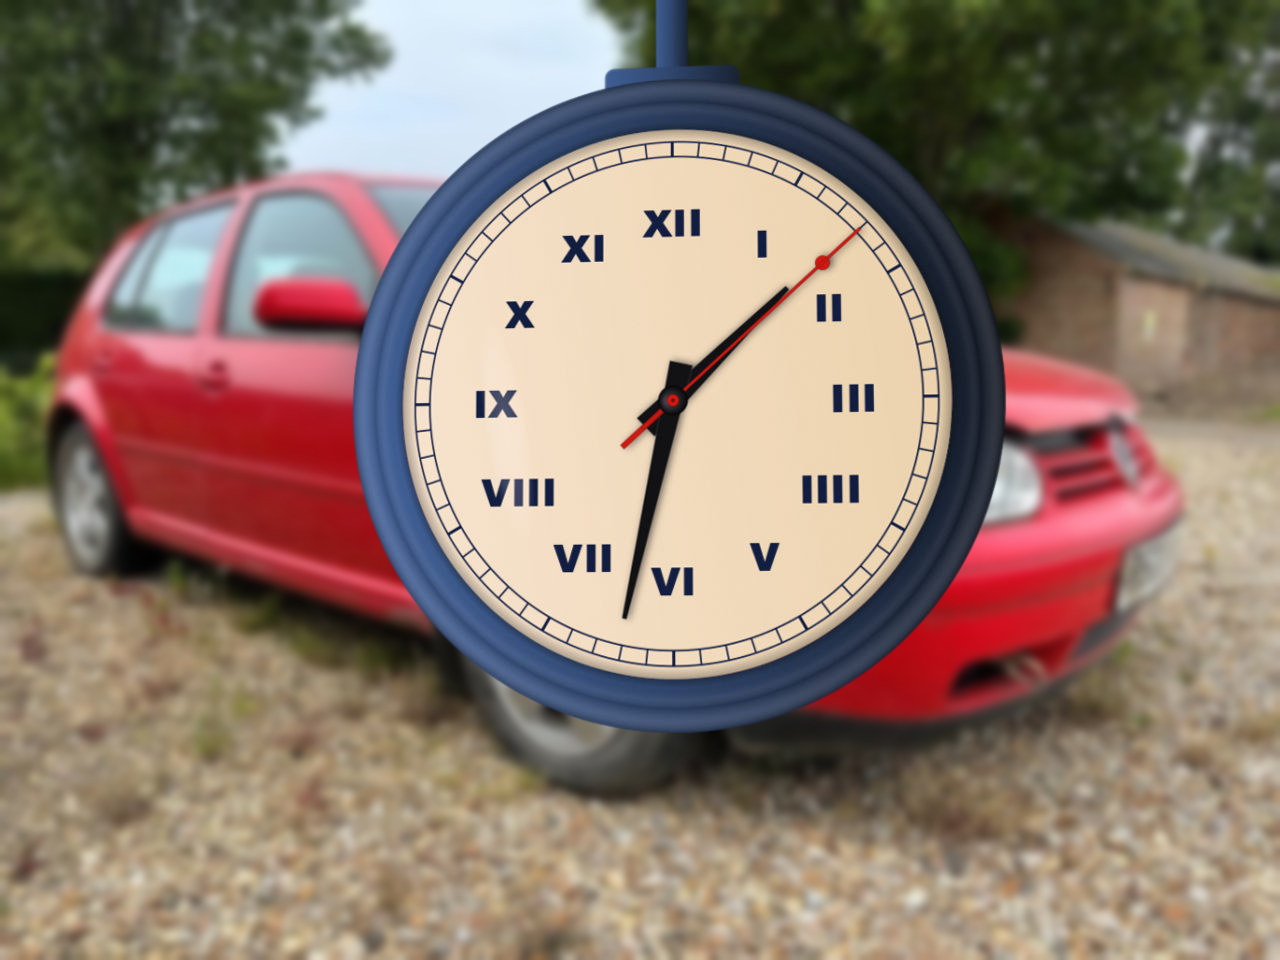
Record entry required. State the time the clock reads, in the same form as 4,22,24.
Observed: 1,32,08
